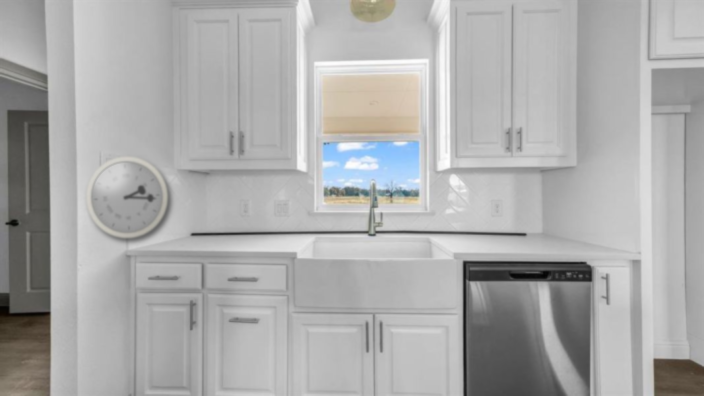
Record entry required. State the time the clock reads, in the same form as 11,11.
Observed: 2,16
